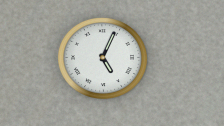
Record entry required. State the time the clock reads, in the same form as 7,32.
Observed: 5,04
